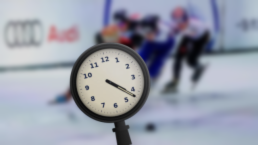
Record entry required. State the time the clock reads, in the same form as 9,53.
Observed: 4,22
